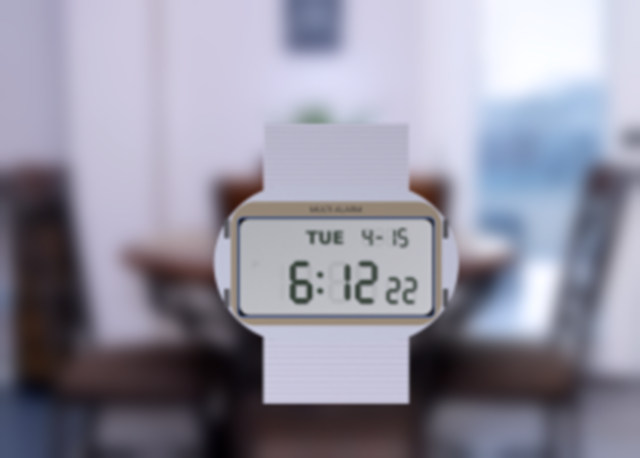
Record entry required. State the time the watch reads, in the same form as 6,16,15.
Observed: 6,12,22
